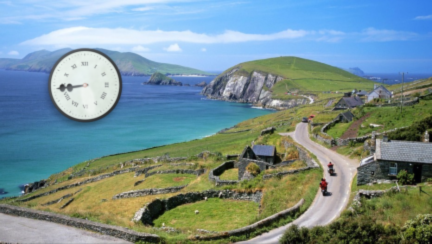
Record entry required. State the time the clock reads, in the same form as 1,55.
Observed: 8,44
